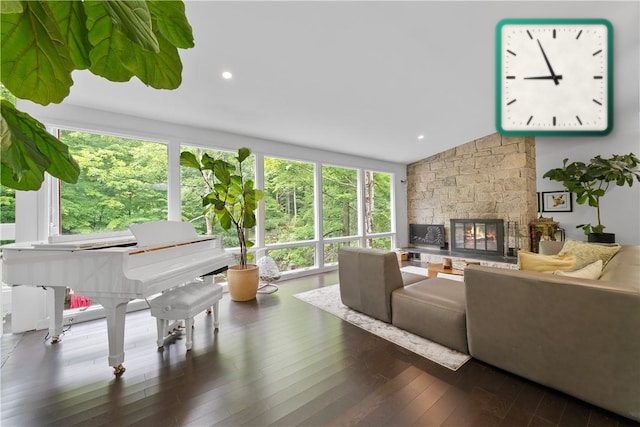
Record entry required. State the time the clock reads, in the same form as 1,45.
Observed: 8,56
